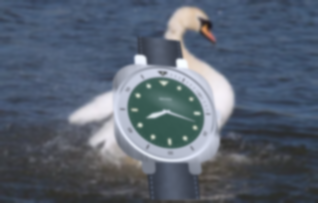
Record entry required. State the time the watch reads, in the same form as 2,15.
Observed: 8,18
